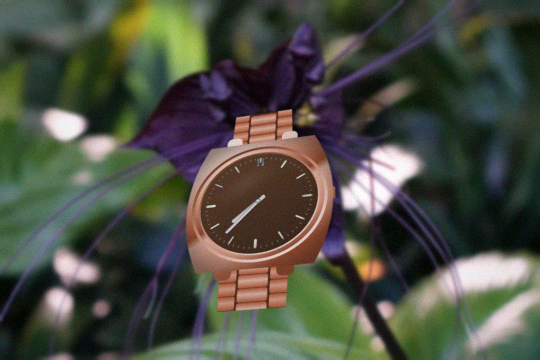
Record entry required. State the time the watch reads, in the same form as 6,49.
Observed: 7,37
